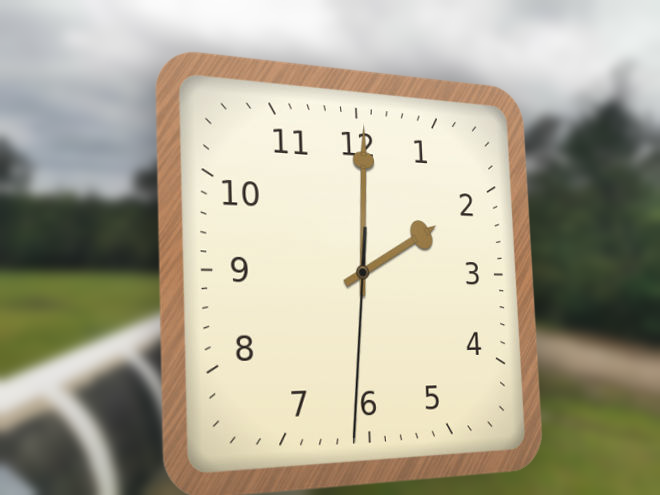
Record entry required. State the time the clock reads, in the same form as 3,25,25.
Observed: 2,00,31
